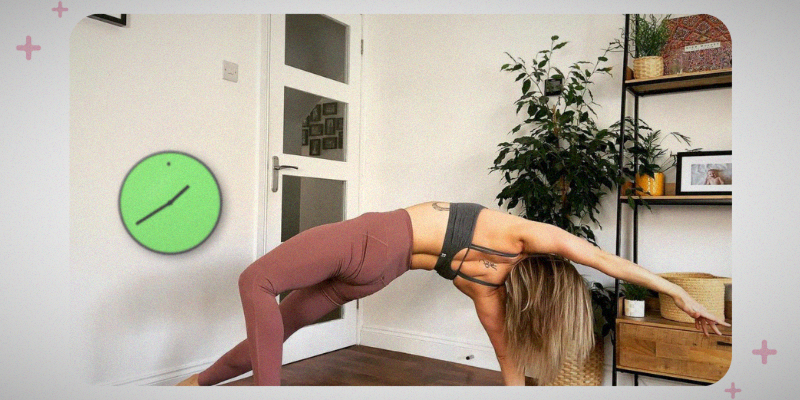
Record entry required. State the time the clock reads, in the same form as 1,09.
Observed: 1,40
